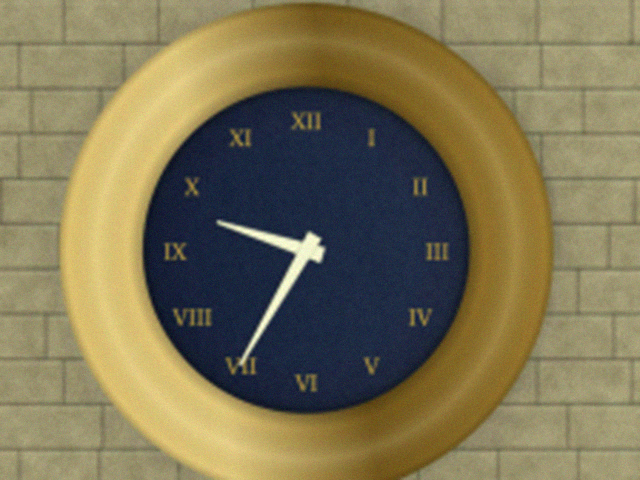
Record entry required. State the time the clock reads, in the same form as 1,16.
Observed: 9,35
